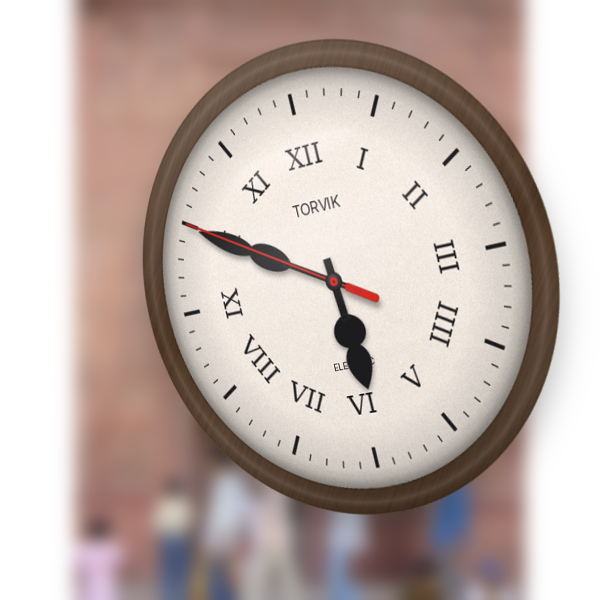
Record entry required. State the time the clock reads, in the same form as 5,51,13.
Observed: 5,49,50
